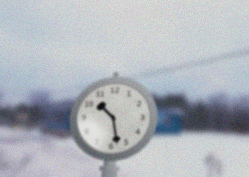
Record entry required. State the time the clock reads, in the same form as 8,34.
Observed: 10,28
